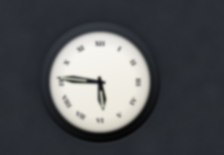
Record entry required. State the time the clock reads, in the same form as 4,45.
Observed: 5,46
